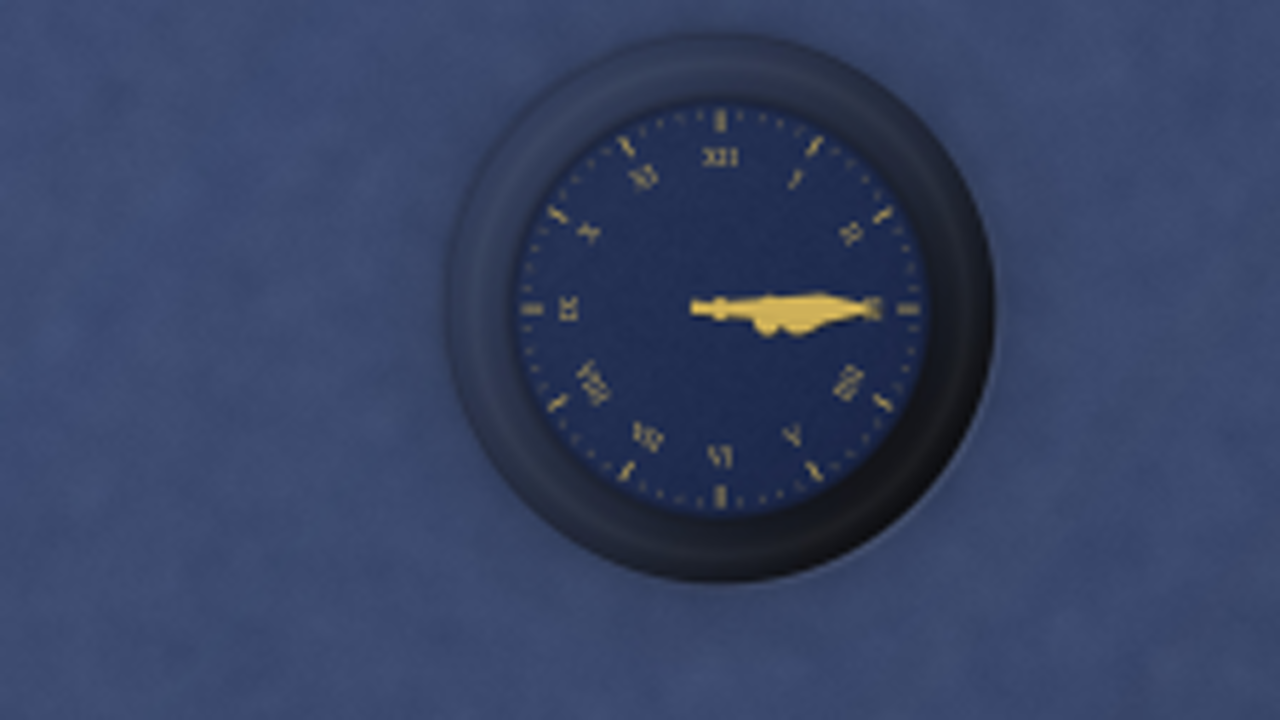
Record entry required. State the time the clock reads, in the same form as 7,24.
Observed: 3,15
